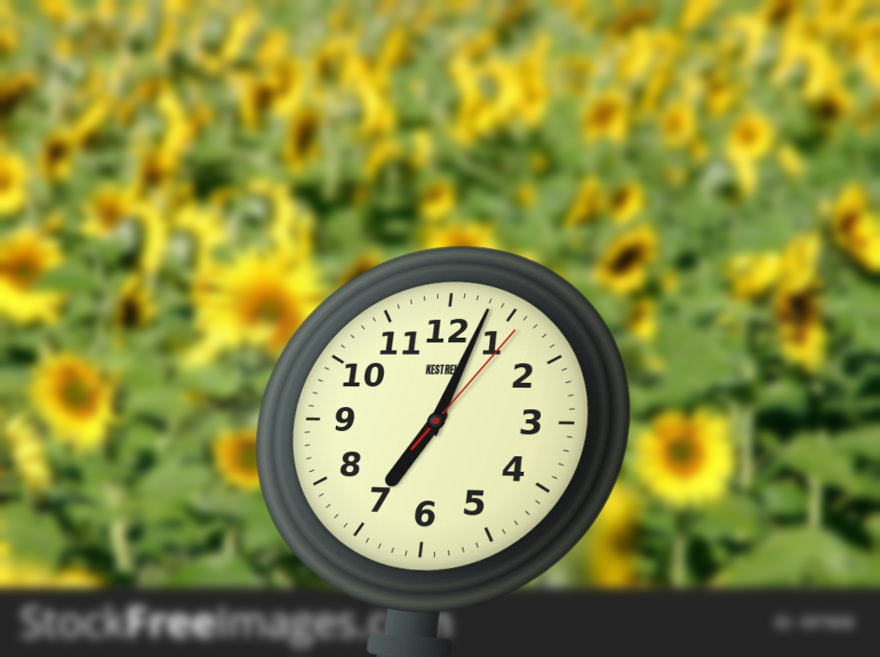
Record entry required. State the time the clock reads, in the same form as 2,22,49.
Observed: 7,03,06
